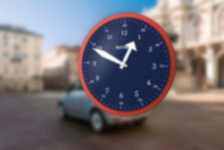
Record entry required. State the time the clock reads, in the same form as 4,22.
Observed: 12,49
